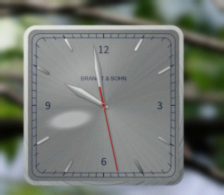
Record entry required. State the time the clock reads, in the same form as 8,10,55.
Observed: 9,58,28
